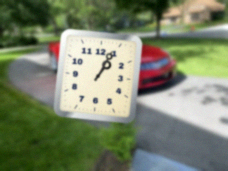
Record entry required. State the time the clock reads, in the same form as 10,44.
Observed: 1,04
